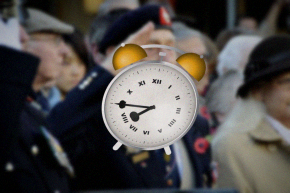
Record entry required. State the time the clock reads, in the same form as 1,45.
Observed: 7,45
